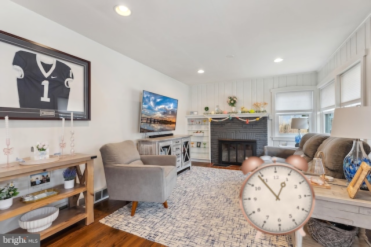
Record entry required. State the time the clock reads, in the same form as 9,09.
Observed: 12,54
